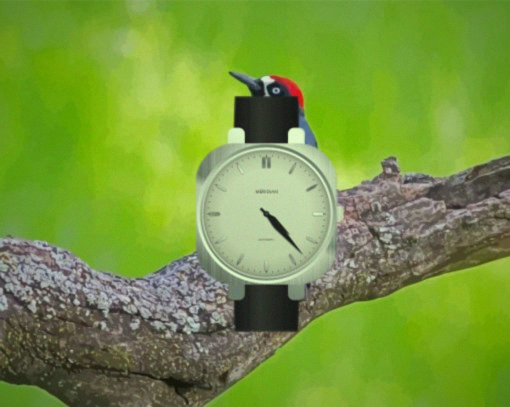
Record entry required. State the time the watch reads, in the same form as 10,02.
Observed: 4,23
